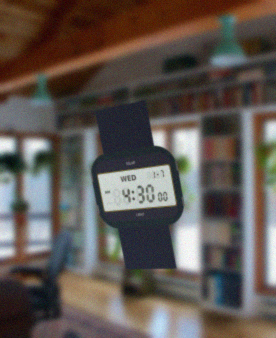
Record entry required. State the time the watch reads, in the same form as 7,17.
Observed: 4,30
